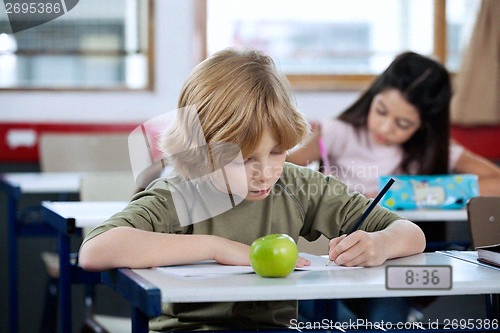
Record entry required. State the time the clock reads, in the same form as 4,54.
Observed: 8,36
